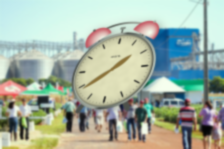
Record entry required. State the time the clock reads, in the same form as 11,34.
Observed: 1,39
